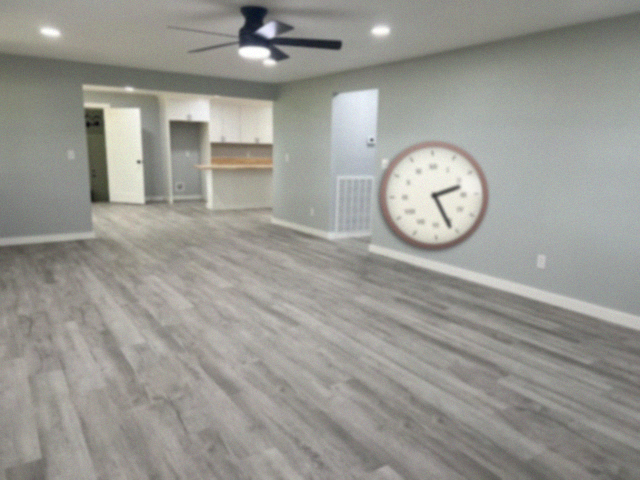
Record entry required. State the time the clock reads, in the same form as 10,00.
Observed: 2,26
